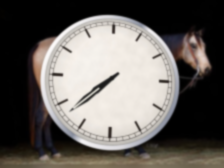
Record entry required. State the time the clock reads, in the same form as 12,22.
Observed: 7,38
